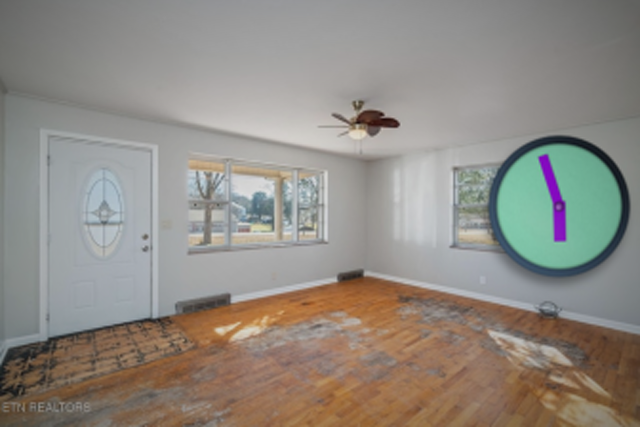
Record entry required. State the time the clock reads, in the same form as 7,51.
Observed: 5,57
